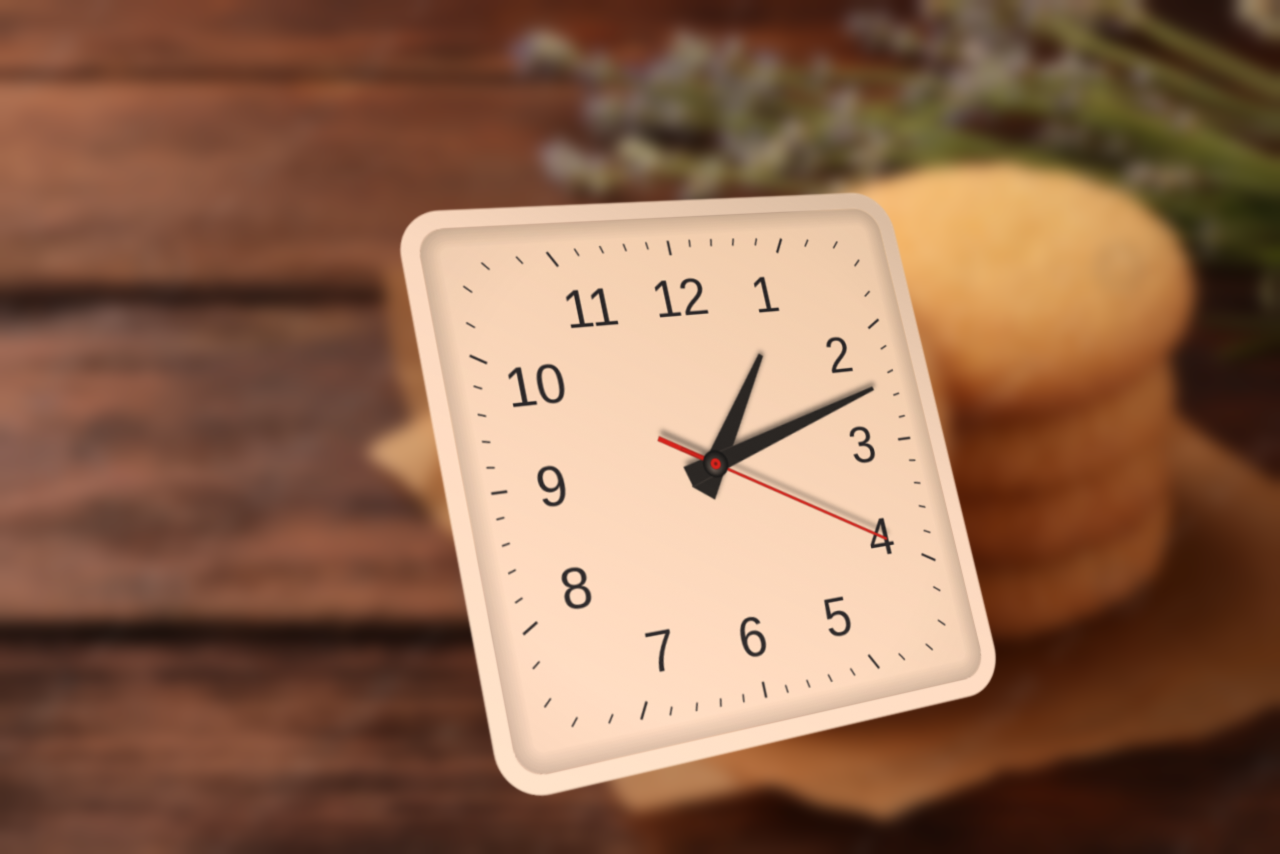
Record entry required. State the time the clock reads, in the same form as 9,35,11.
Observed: 1,12,20
